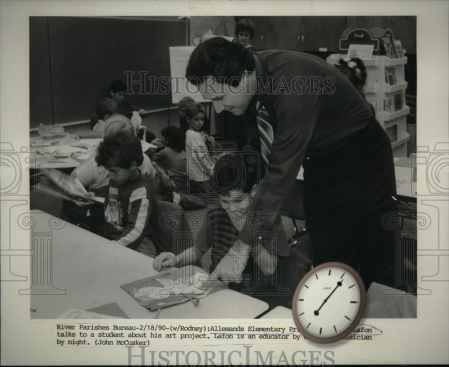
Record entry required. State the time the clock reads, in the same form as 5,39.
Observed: 7,06
